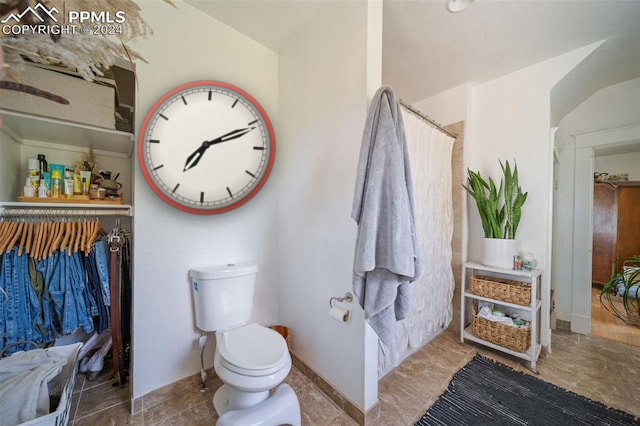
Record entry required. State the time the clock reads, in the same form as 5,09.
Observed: 7,11
